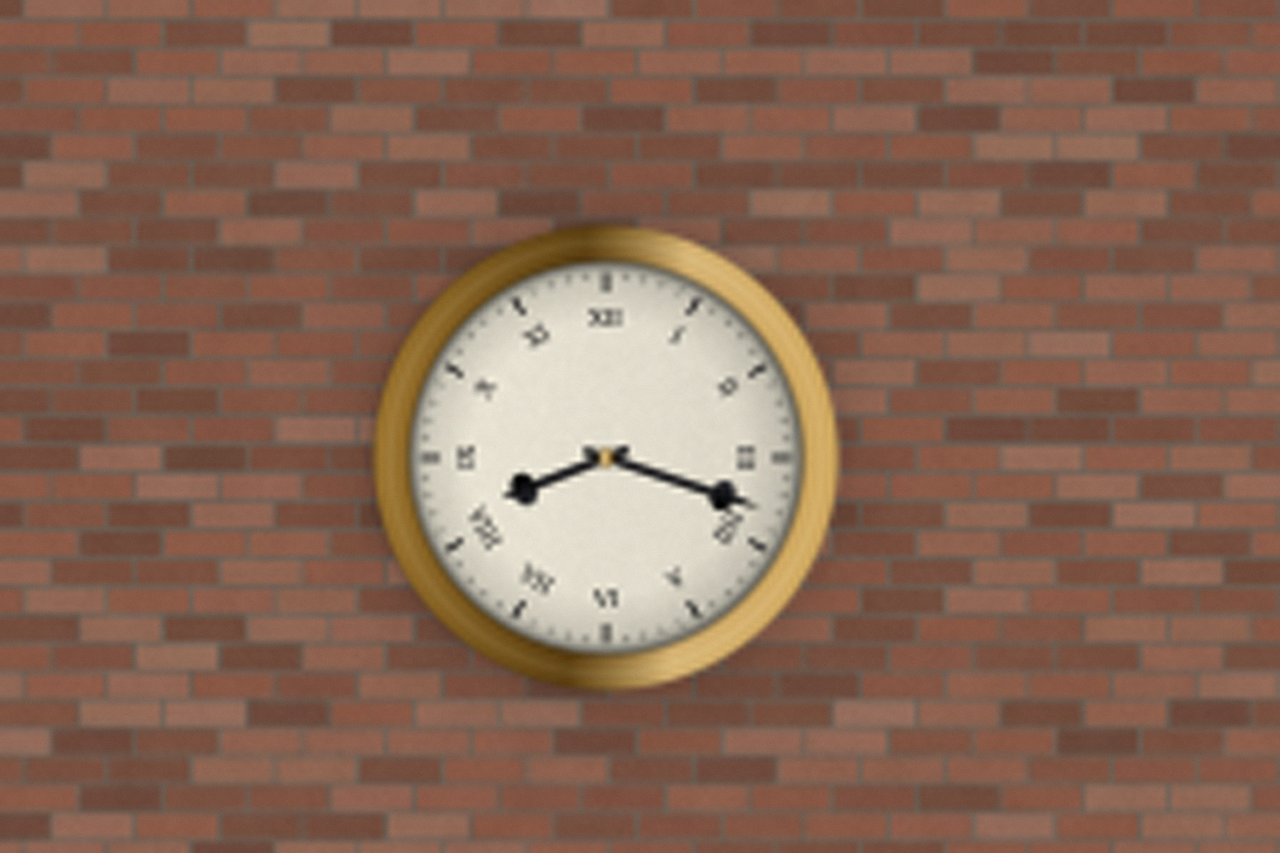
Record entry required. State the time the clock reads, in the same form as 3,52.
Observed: 8,18
